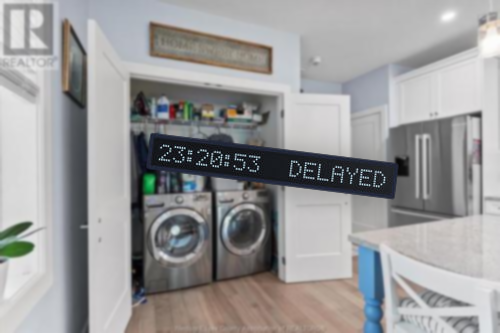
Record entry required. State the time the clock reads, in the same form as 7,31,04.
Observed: 23,20,53
